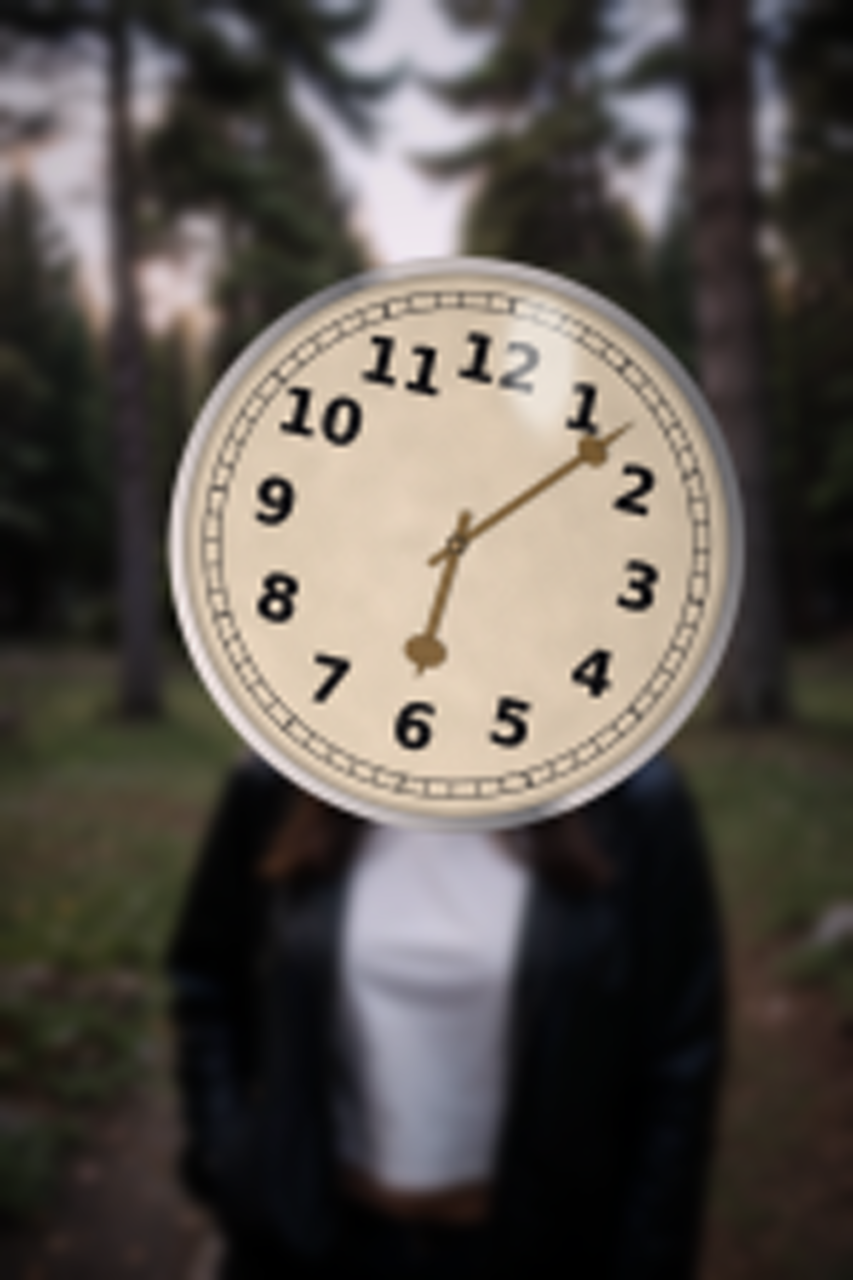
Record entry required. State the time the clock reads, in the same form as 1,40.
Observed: 6,07
